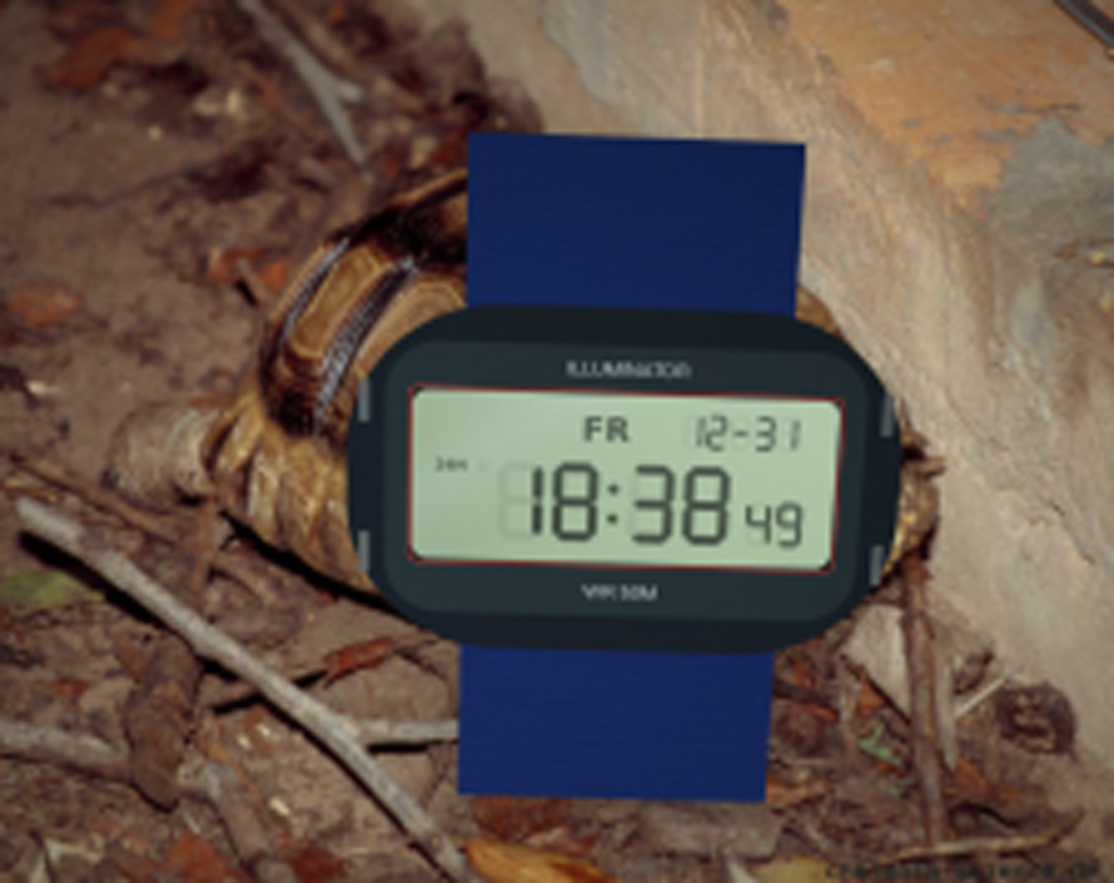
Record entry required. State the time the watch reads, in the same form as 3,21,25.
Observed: 18,38,49
